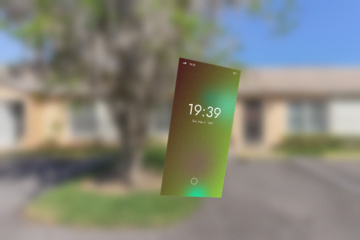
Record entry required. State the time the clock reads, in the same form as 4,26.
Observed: 19,39
